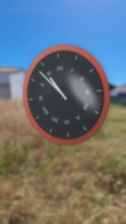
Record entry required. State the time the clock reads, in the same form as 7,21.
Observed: 10,53
